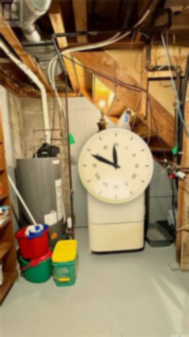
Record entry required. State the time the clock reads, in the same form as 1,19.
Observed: 11,49
